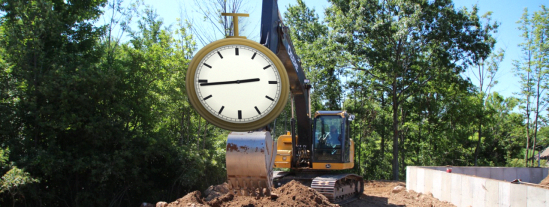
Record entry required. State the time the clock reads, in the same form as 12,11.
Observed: 2,44
